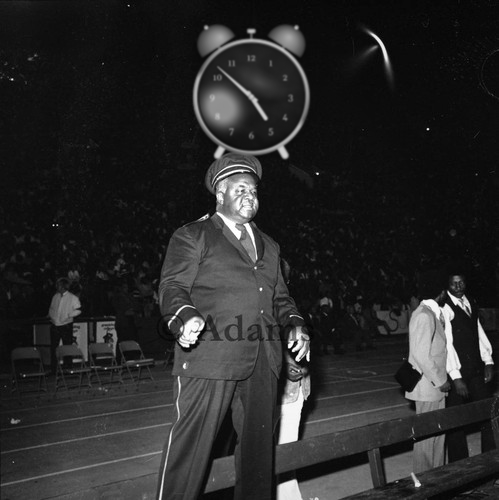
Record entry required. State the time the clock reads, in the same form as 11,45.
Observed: 4,52
